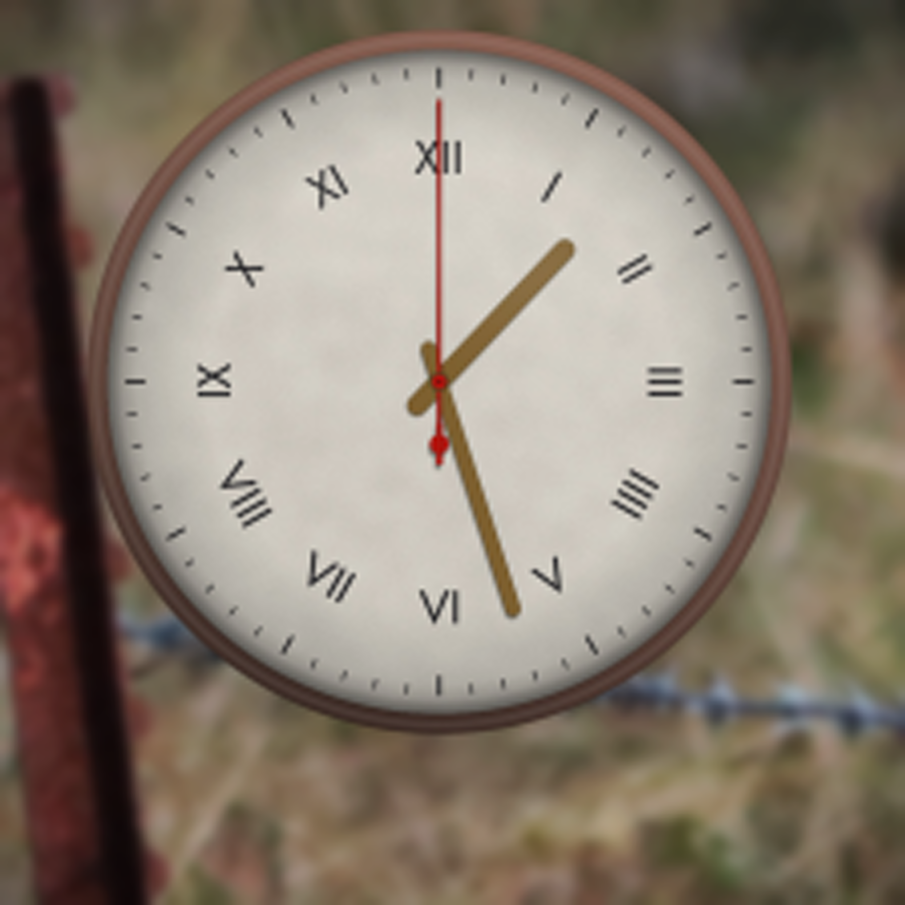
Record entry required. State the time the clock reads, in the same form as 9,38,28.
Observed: 1,27,00
